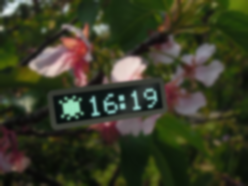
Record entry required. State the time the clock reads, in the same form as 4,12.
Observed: 16,19
